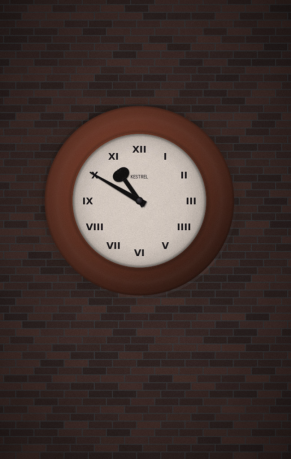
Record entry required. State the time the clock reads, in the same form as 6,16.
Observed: 10,50
